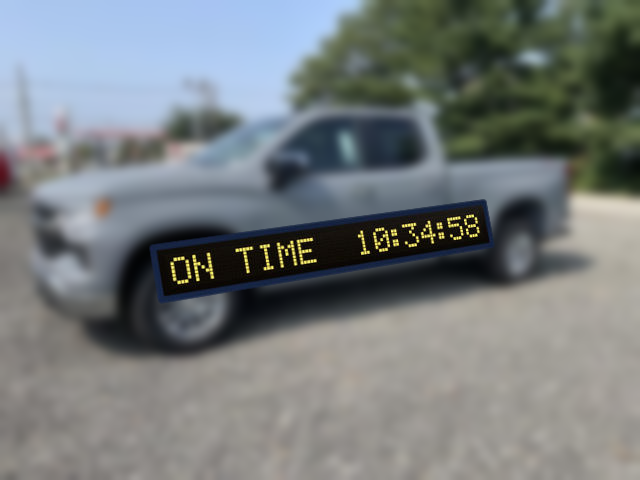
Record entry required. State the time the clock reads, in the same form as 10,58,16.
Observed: 10,34,58
